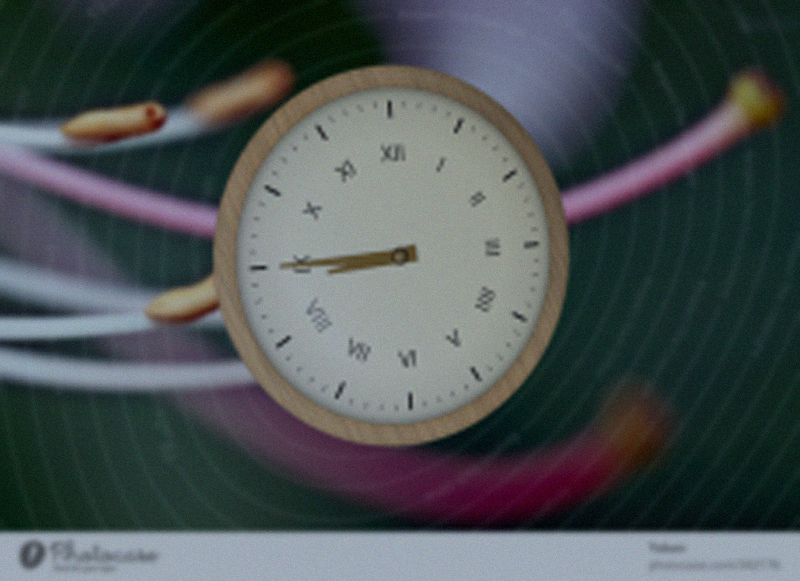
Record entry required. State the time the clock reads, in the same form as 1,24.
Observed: 8,45
